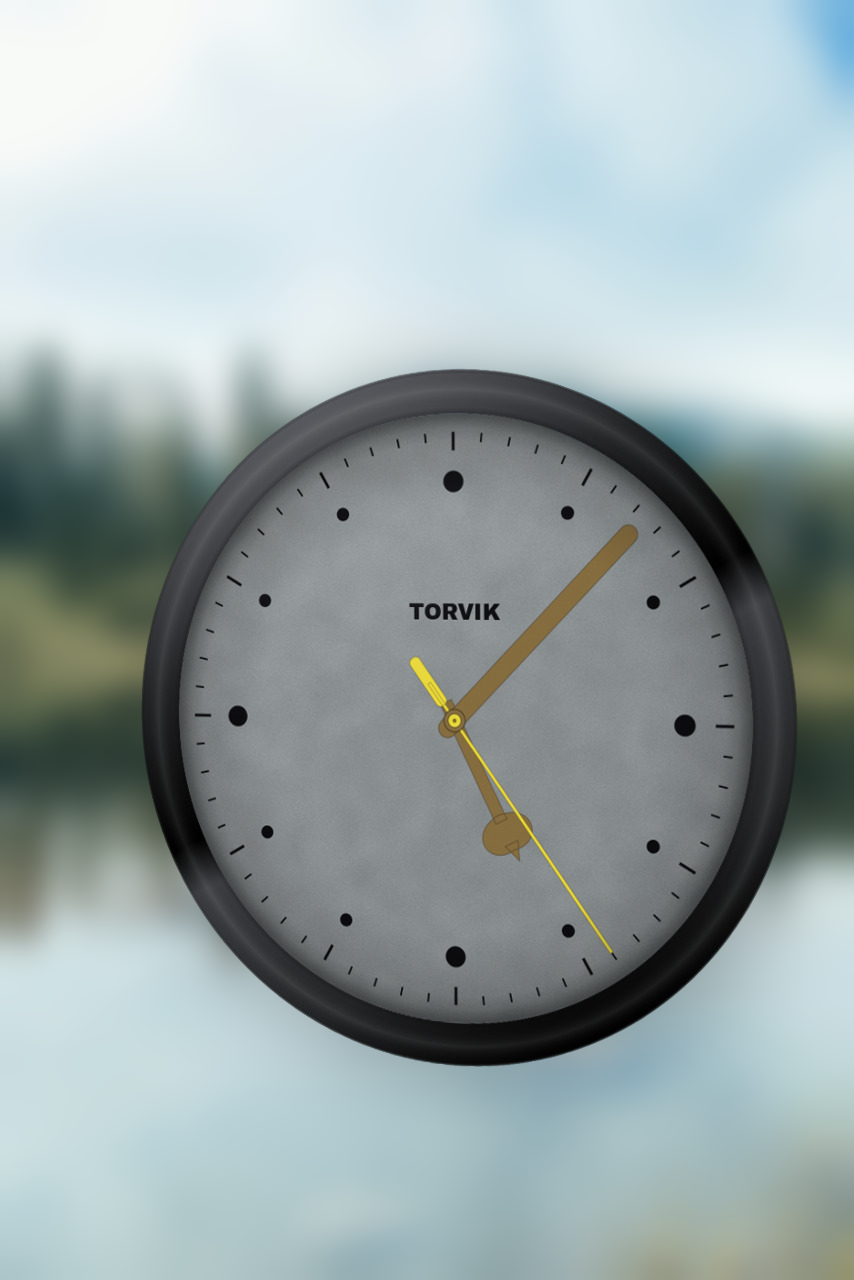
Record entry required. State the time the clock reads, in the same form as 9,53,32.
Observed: 5,07,24
